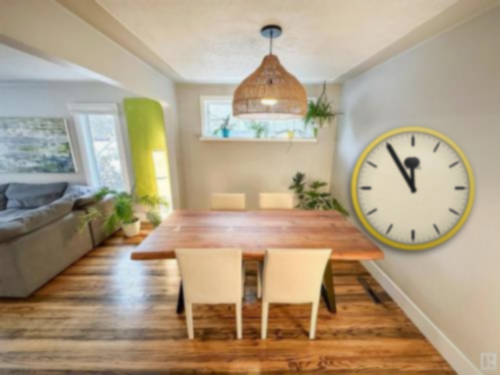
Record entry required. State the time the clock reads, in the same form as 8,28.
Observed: 11,55
